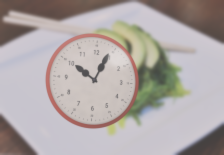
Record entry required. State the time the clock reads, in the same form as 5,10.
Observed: 10,04
